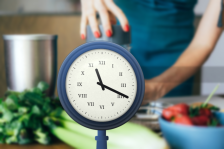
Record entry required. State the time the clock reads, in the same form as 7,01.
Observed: 11,19
